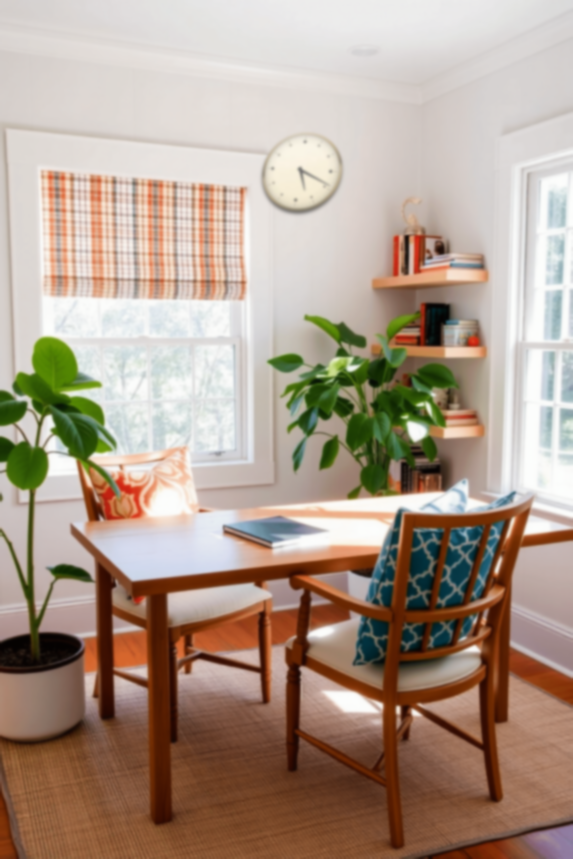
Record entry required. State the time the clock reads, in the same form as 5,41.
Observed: 5,19
